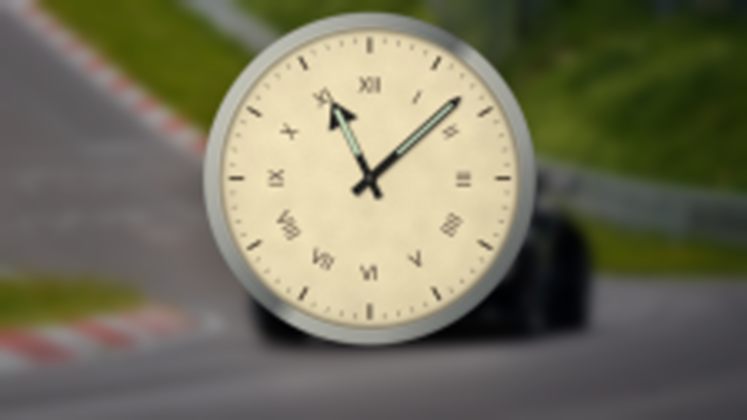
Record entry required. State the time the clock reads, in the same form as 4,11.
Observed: 11,08
